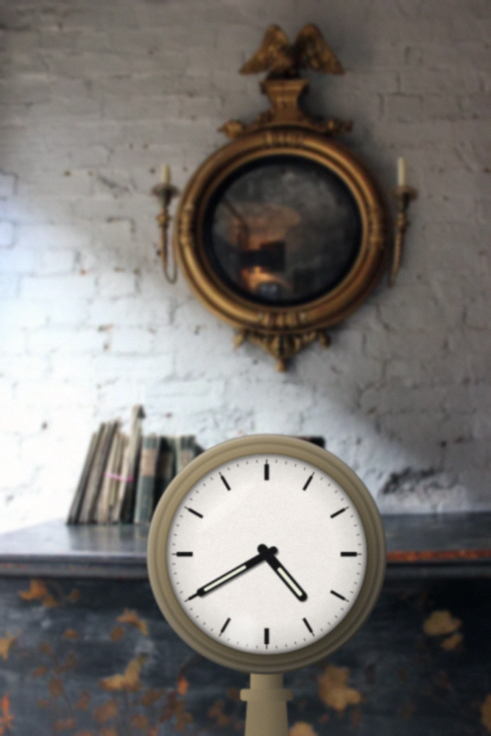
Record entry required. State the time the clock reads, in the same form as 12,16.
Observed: 4,40
